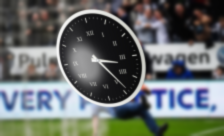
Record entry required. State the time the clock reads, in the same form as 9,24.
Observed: 3,24
